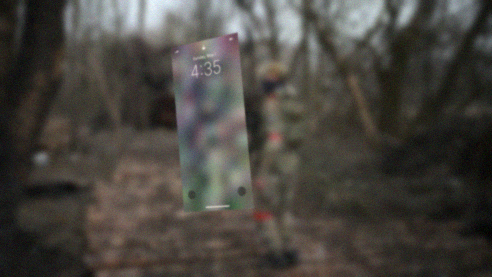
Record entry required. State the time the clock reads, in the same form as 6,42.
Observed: 4,35
